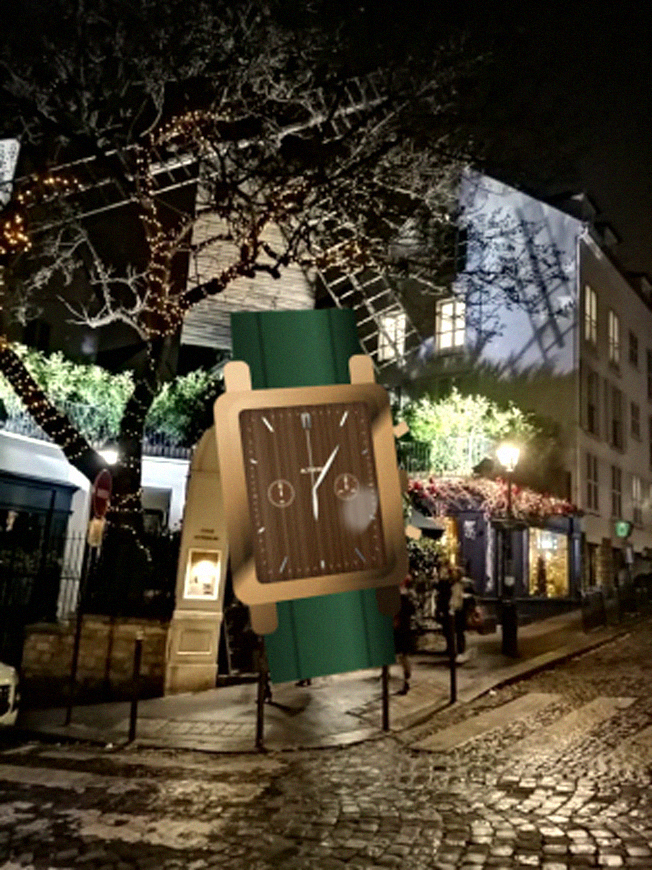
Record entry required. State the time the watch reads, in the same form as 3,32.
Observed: 6,06
